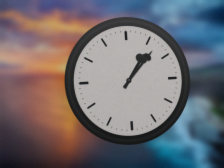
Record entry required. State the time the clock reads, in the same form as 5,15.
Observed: 1,07
